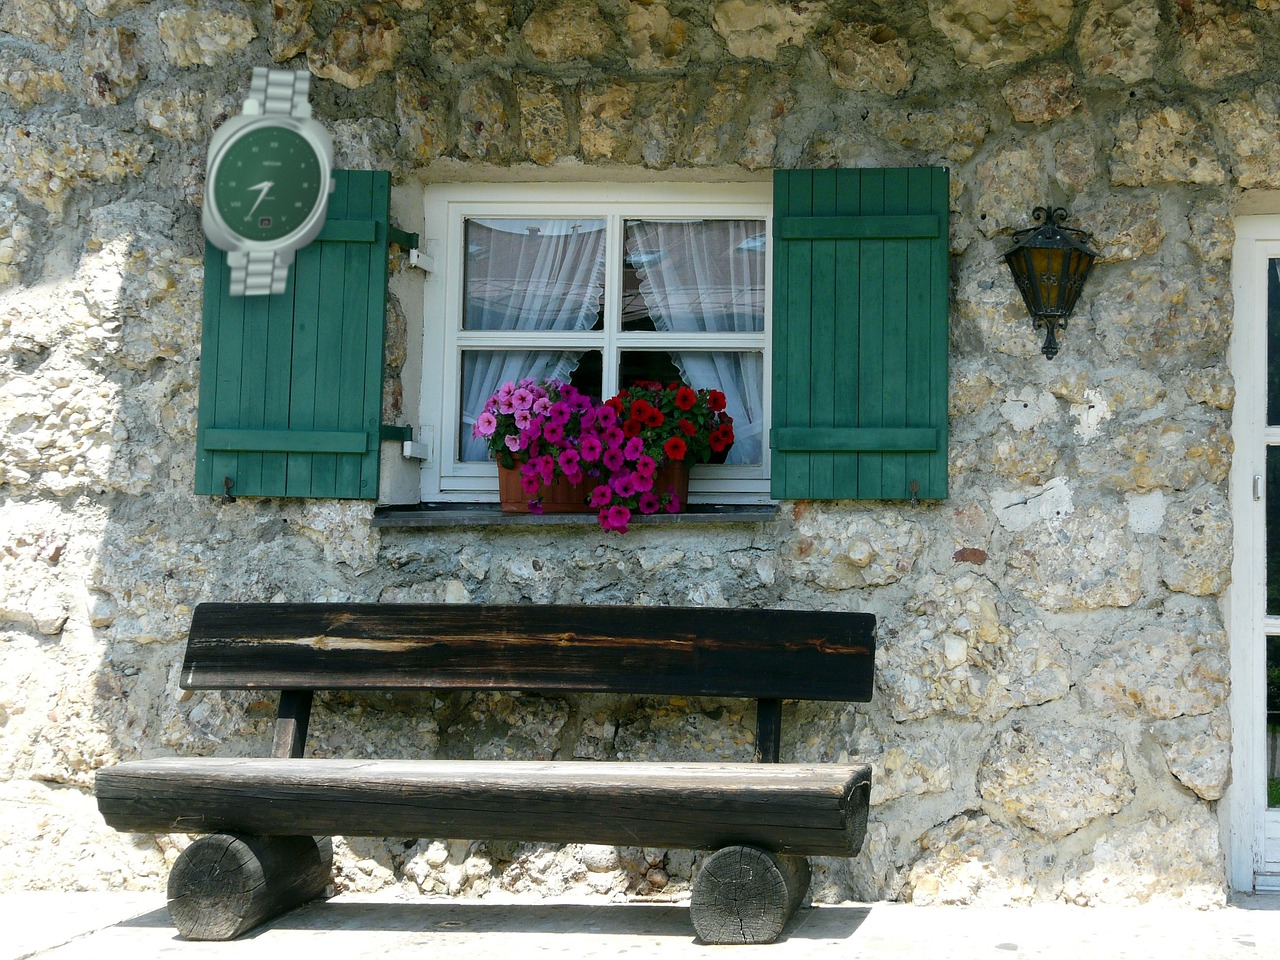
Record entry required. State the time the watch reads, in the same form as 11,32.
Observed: 8,35
